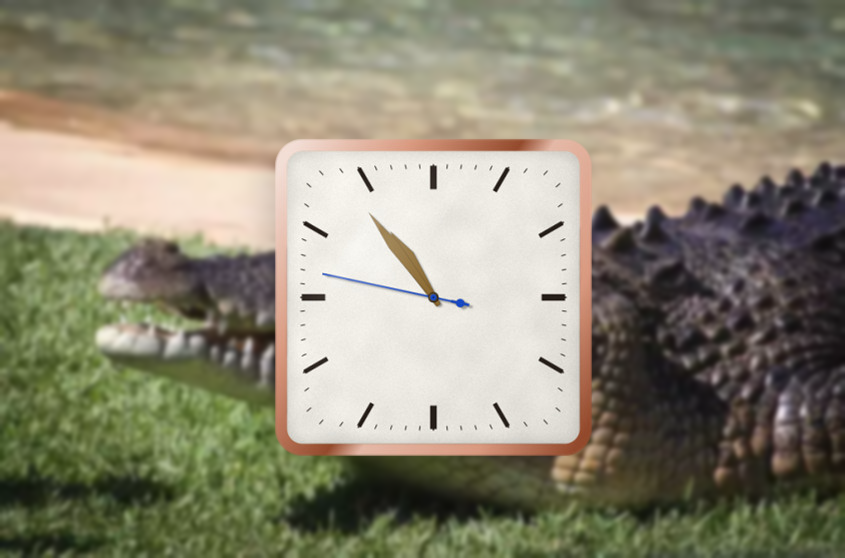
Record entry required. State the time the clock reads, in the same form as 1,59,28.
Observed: 10,53,47
